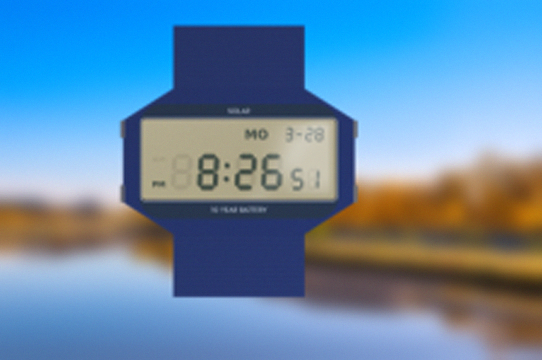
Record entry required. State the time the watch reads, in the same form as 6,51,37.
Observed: 8,26,51
